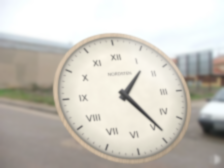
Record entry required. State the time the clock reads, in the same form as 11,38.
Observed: 1,24
